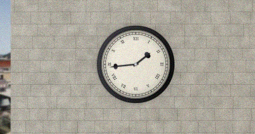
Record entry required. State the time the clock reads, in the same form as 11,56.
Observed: 1,44
